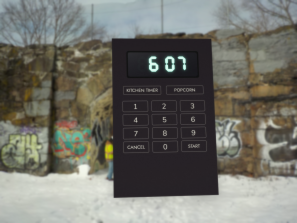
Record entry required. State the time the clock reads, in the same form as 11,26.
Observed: 6,07
